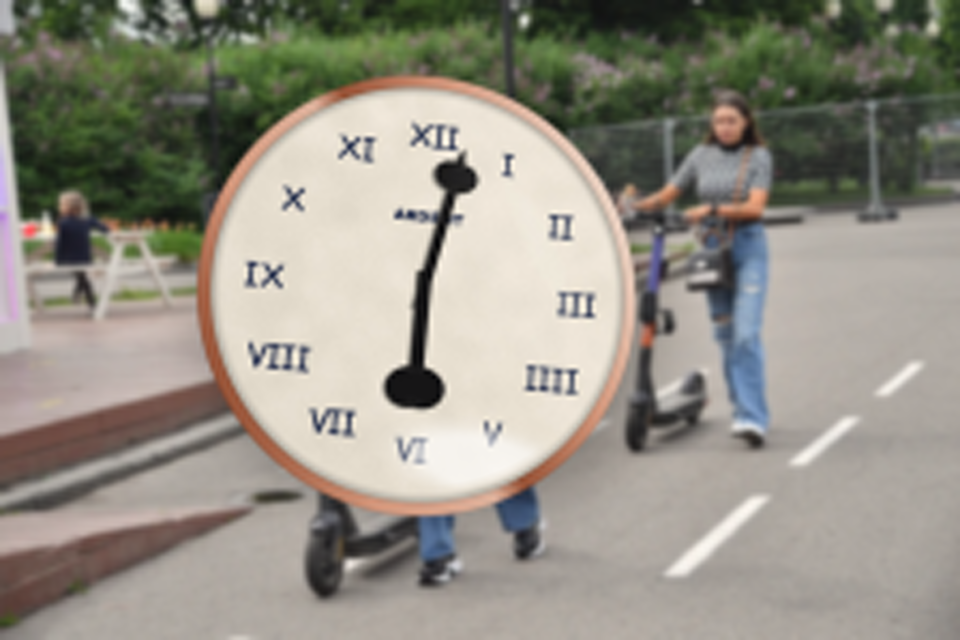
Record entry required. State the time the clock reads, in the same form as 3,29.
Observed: 6,02
